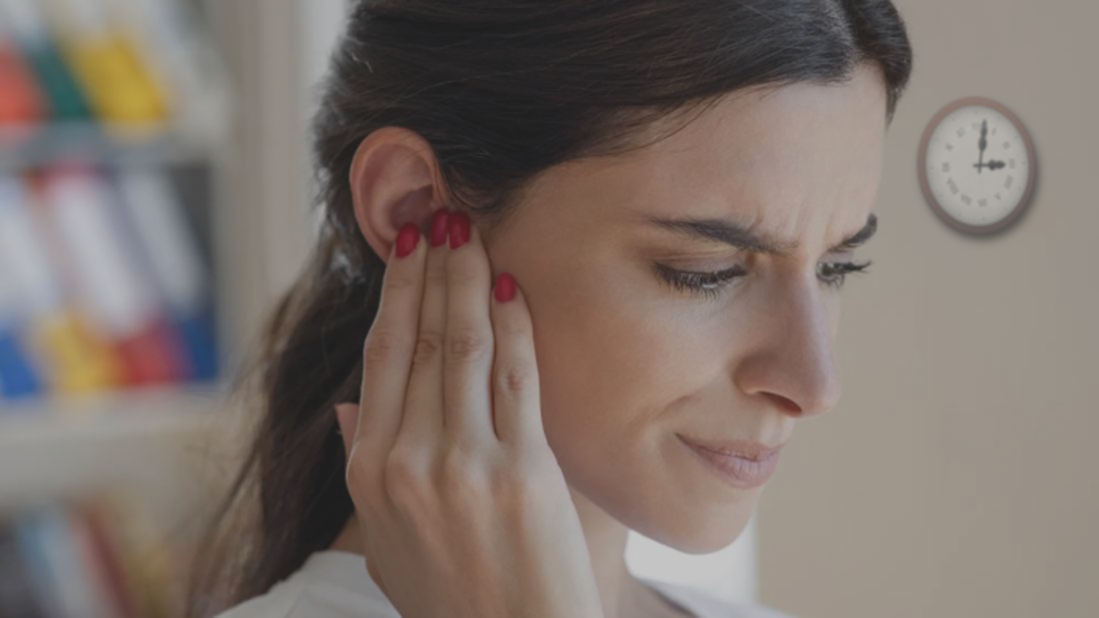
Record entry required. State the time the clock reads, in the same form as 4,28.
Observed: 3,02
